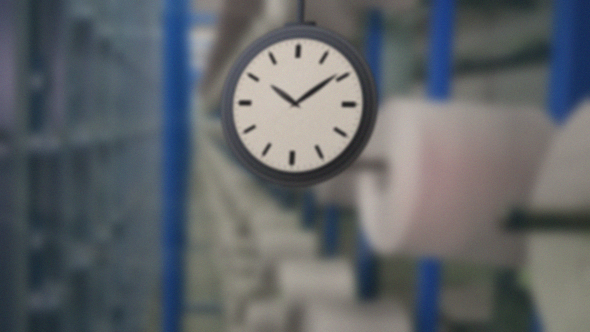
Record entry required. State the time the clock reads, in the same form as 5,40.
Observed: 10,09
